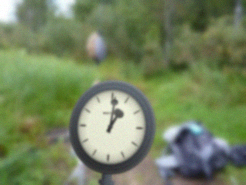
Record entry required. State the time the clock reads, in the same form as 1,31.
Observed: 1,01
